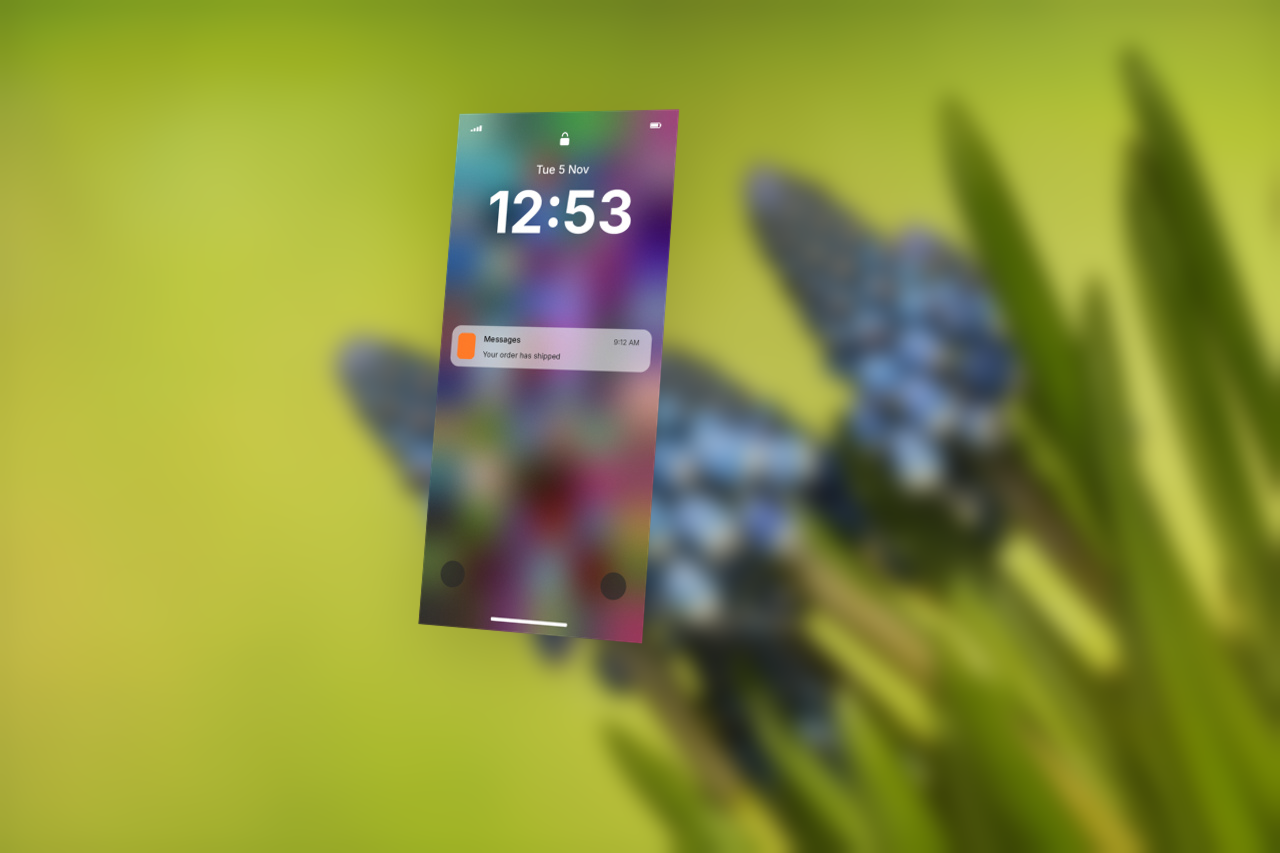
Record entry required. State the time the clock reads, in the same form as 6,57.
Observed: 12,53
